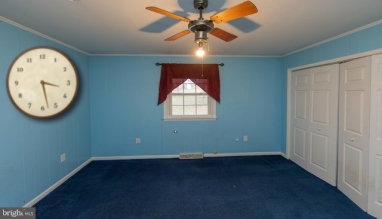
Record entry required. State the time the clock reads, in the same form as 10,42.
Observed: 3,28
